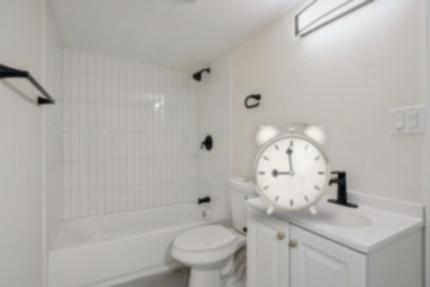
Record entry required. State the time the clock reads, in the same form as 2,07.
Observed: 8,59
